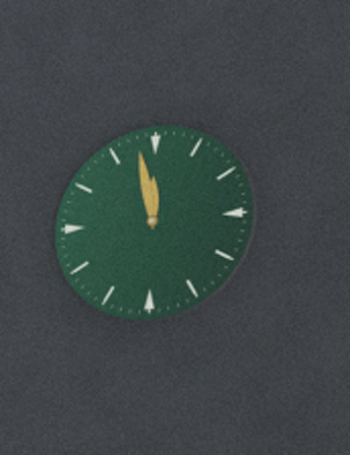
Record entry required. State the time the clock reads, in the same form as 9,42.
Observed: 11,58
